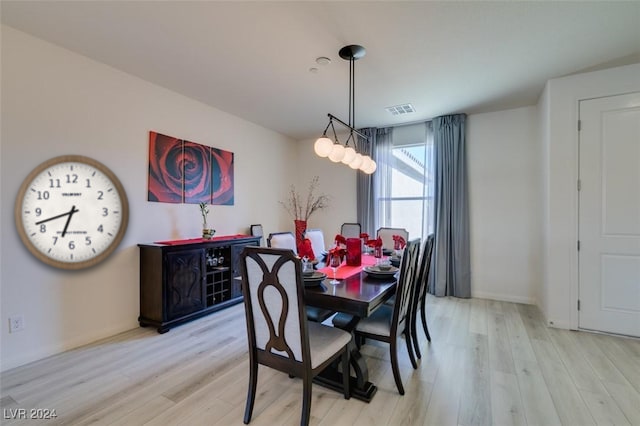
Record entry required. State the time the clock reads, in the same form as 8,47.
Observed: 6,42
